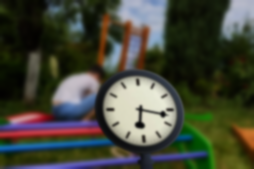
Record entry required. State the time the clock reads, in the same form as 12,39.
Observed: 6,17
